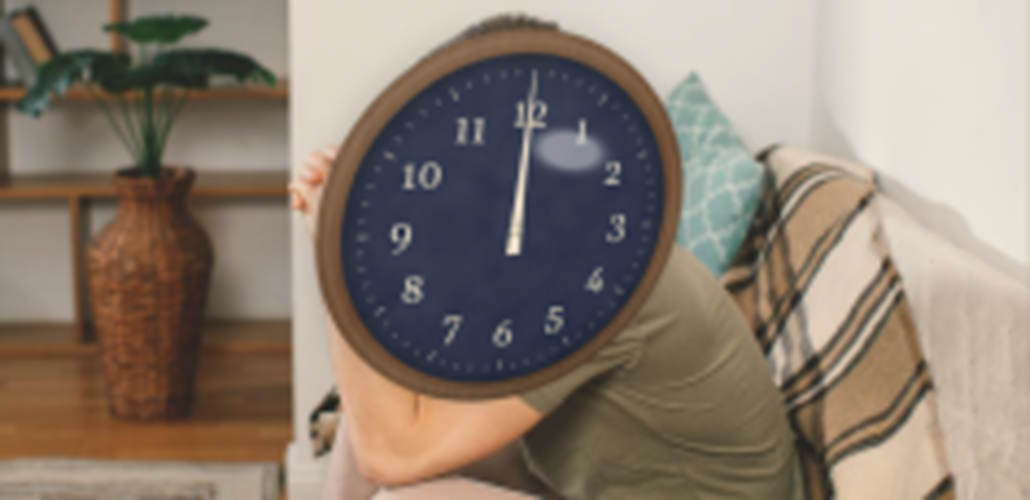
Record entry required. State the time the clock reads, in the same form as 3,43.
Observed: 12,00
